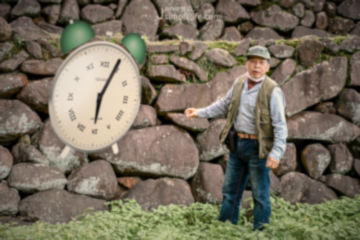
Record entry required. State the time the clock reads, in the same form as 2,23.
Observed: 6,04
